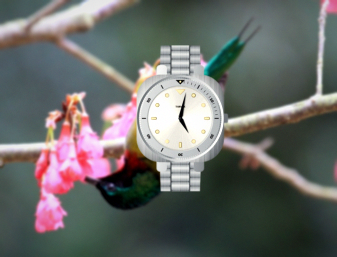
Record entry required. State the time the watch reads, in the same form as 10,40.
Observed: 5,02
